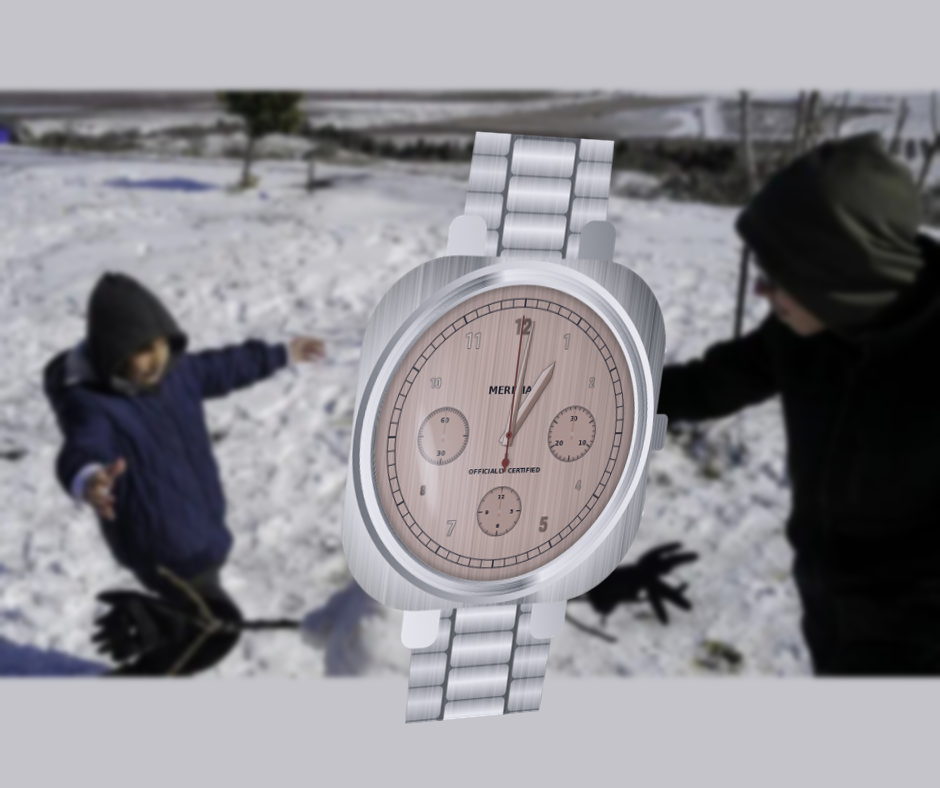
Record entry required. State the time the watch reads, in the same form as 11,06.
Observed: 1,01
